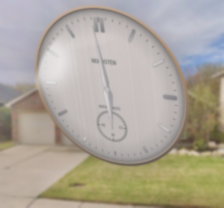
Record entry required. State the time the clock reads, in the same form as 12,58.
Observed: 5,59
